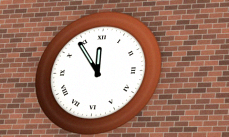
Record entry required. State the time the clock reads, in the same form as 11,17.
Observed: 11,54
